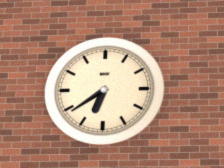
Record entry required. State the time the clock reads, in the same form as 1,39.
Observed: 6,39
